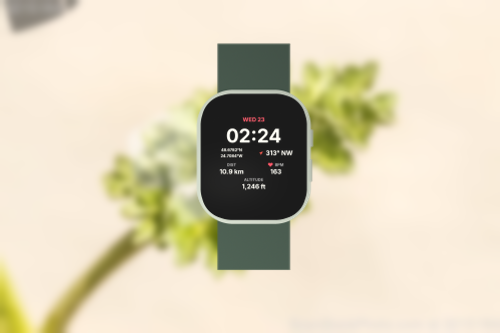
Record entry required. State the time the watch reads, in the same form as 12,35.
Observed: 2,24
